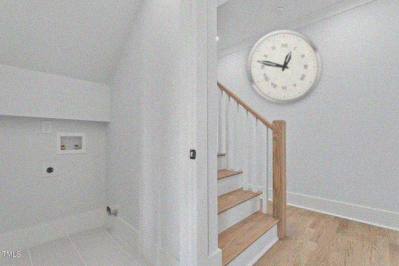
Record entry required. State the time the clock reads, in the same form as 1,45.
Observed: 12,47
